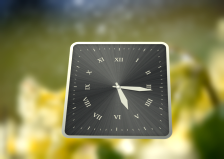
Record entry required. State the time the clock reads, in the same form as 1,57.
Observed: 5,16
